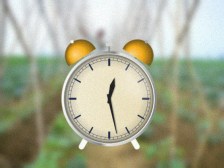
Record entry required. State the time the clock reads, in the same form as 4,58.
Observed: 12,28
